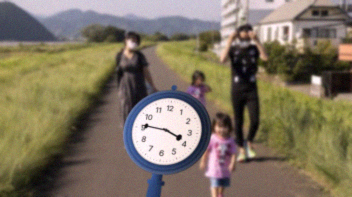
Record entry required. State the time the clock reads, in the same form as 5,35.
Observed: 3,46
